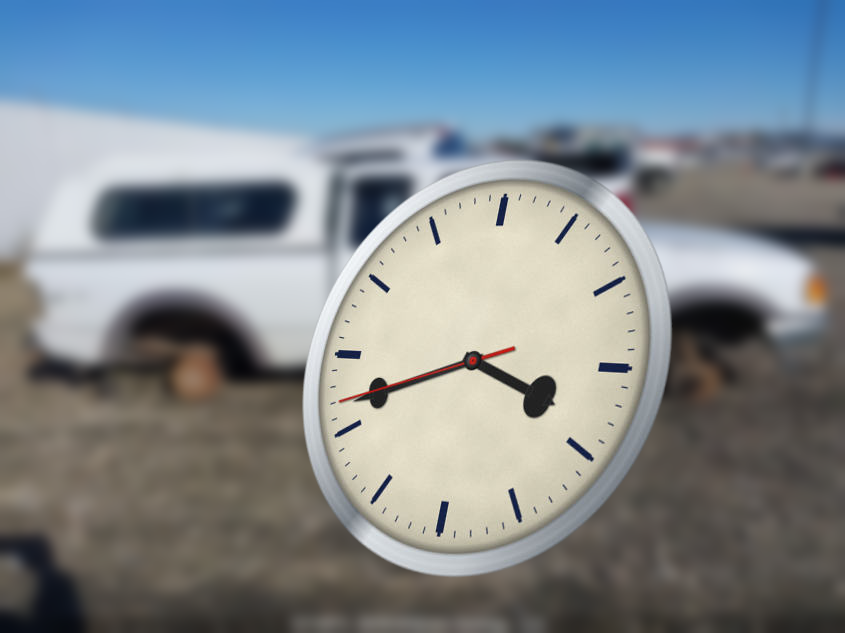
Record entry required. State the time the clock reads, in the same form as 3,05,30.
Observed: 3,41,42
